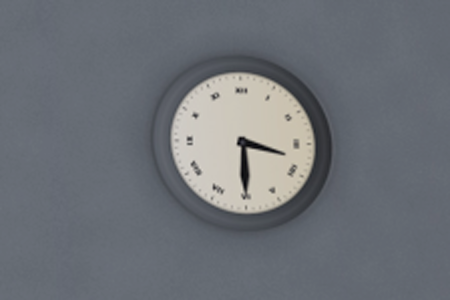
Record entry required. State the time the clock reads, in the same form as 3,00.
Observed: 3,30
